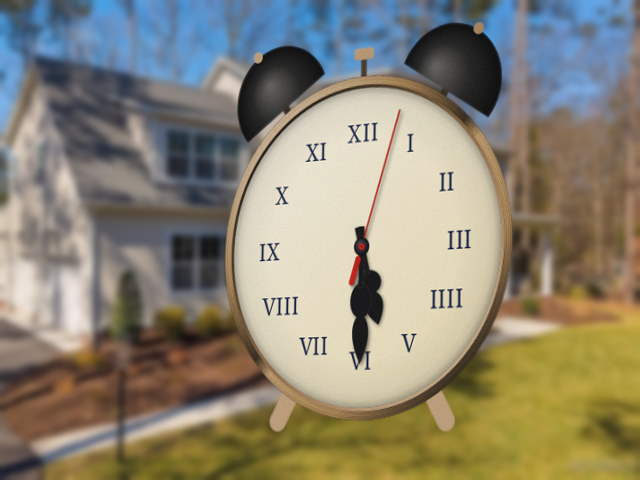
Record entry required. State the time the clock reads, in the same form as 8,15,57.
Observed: 5,30,03
